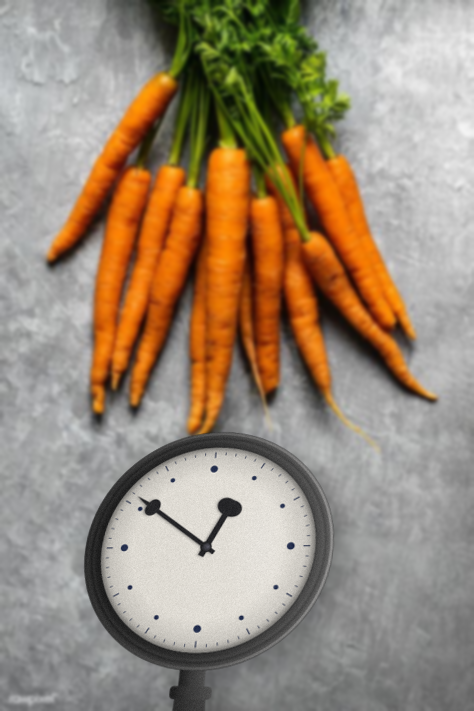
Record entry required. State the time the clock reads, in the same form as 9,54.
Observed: 12,51
